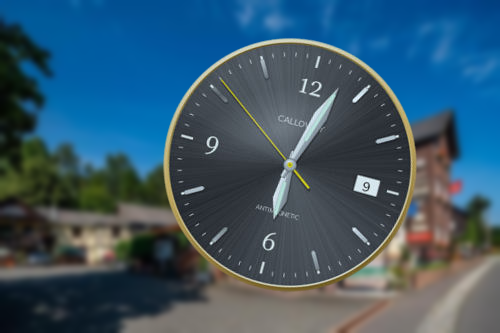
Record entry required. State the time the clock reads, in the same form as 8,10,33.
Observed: 6,02,51
